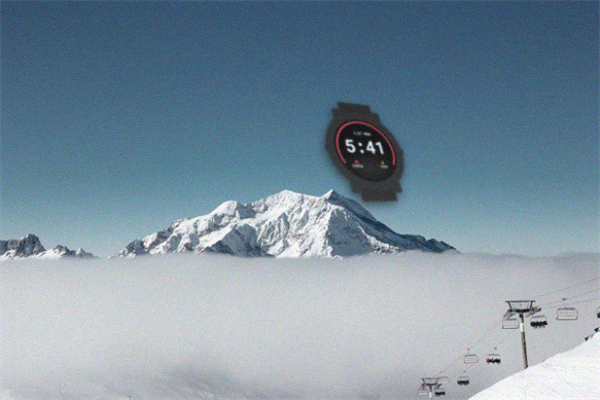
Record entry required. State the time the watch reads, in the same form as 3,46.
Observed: 5,41
